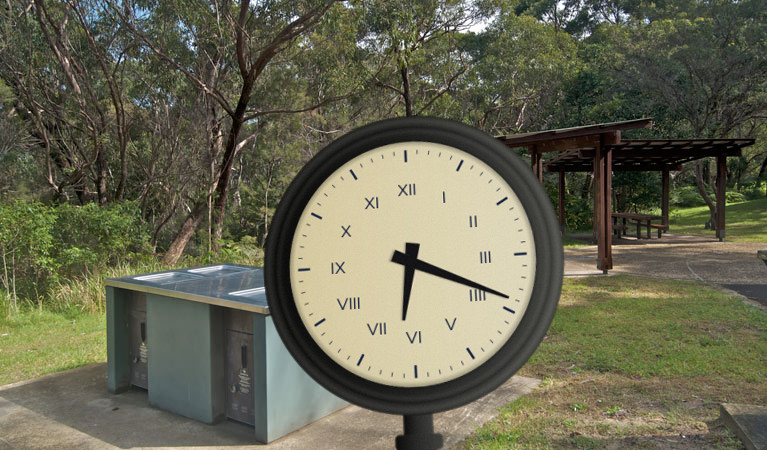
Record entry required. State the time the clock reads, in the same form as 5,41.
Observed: 6,19
